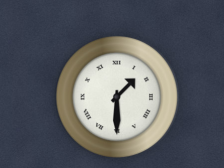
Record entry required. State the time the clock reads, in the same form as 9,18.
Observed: 1,30
